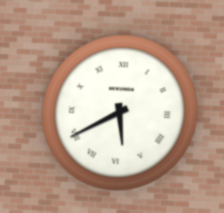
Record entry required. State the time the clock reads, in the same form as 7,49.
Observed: 5,40
